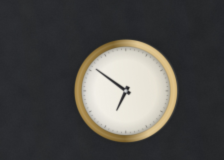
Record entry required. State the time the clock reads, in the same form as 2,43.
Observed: 6,51
